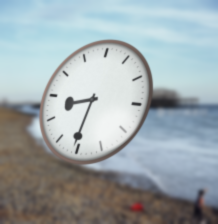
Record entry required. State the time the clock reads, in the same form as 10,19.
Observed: 8,31
